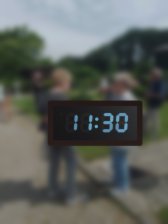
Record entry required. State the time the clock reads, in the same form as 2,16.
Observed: 11,30
